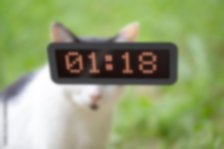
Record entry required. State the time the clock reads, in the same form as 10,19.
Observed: 1,18
